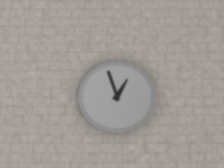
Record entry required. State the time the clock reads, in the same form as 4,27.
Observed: 12,57
